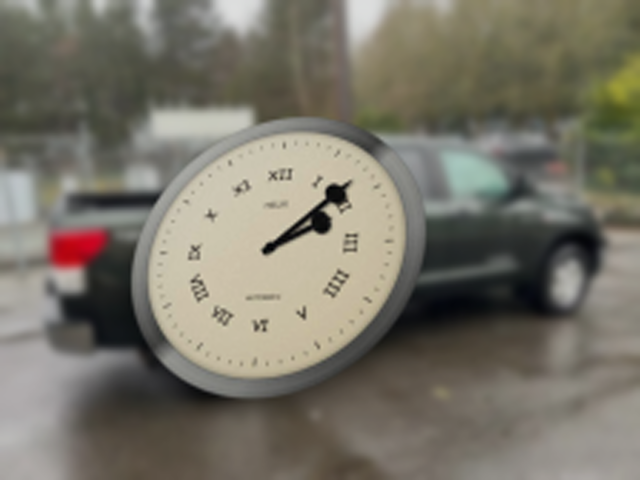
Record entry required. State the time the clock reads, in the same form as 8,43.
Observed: 2,08
